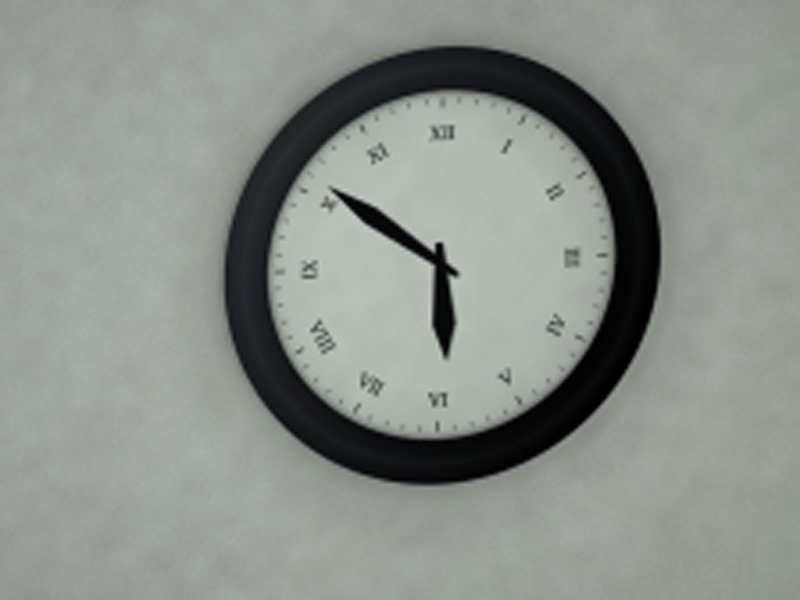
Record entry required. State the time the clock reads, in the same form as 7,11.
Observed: 5,51
